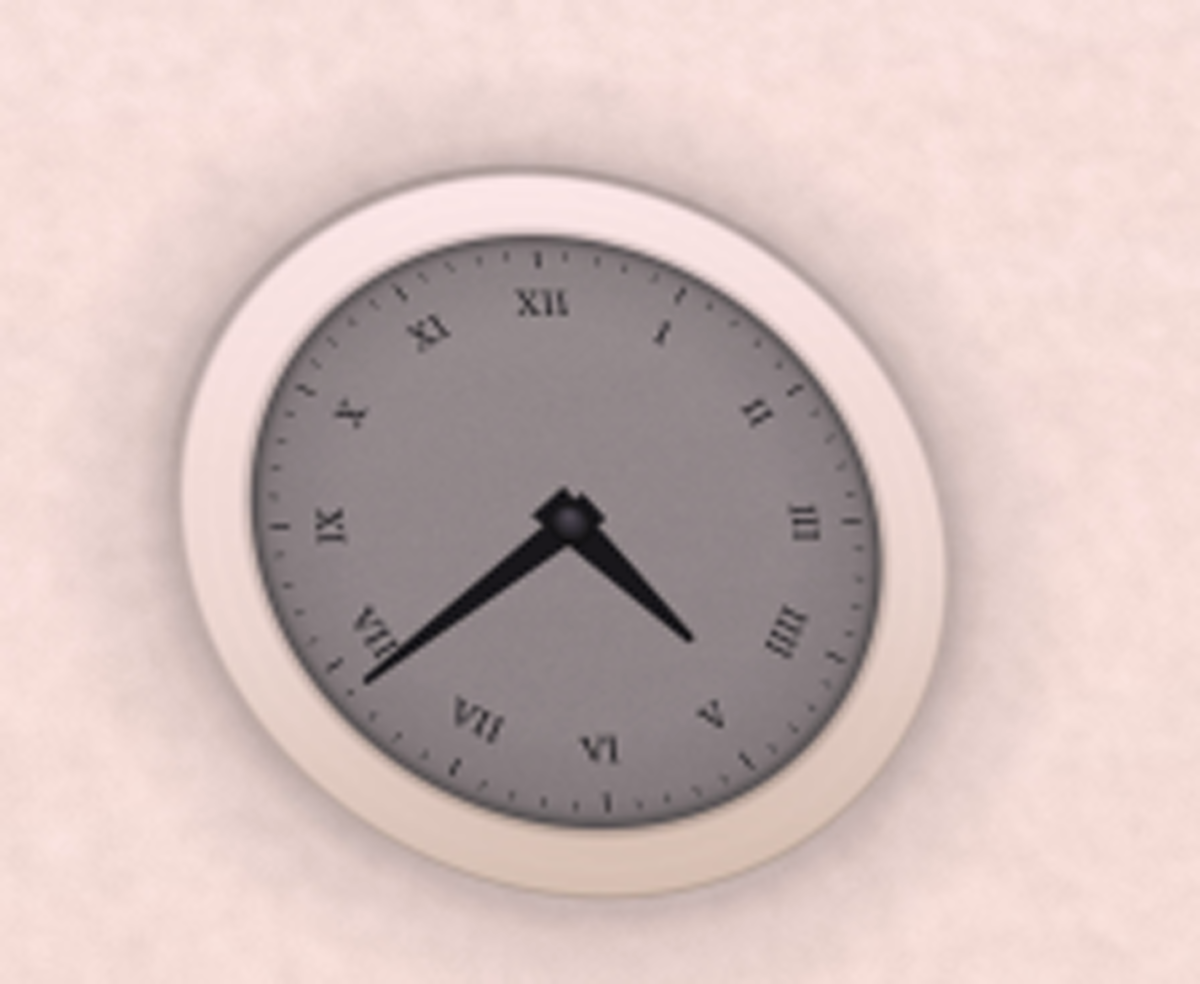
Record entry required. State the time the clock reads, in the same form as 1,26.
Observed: 4,39
